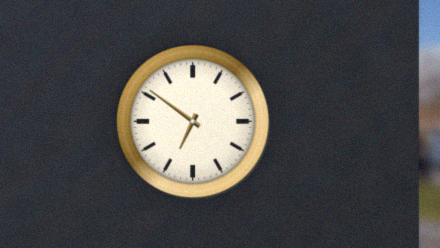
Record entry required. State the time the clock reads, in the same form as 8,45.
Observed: 6,51
